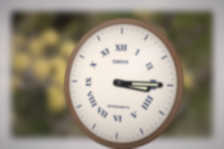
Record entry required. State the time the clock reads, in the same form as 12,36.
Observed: 3,15
